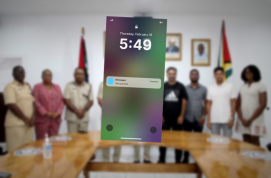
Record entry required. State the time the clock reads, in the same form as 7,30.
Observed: 5,49
